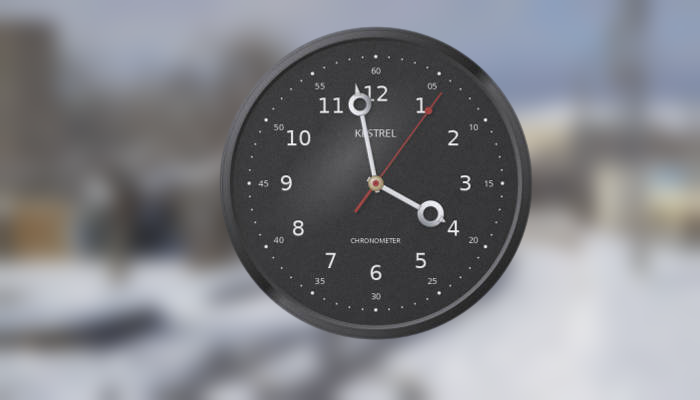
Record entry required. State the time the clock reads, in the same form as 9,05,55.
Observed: 3,58,06
